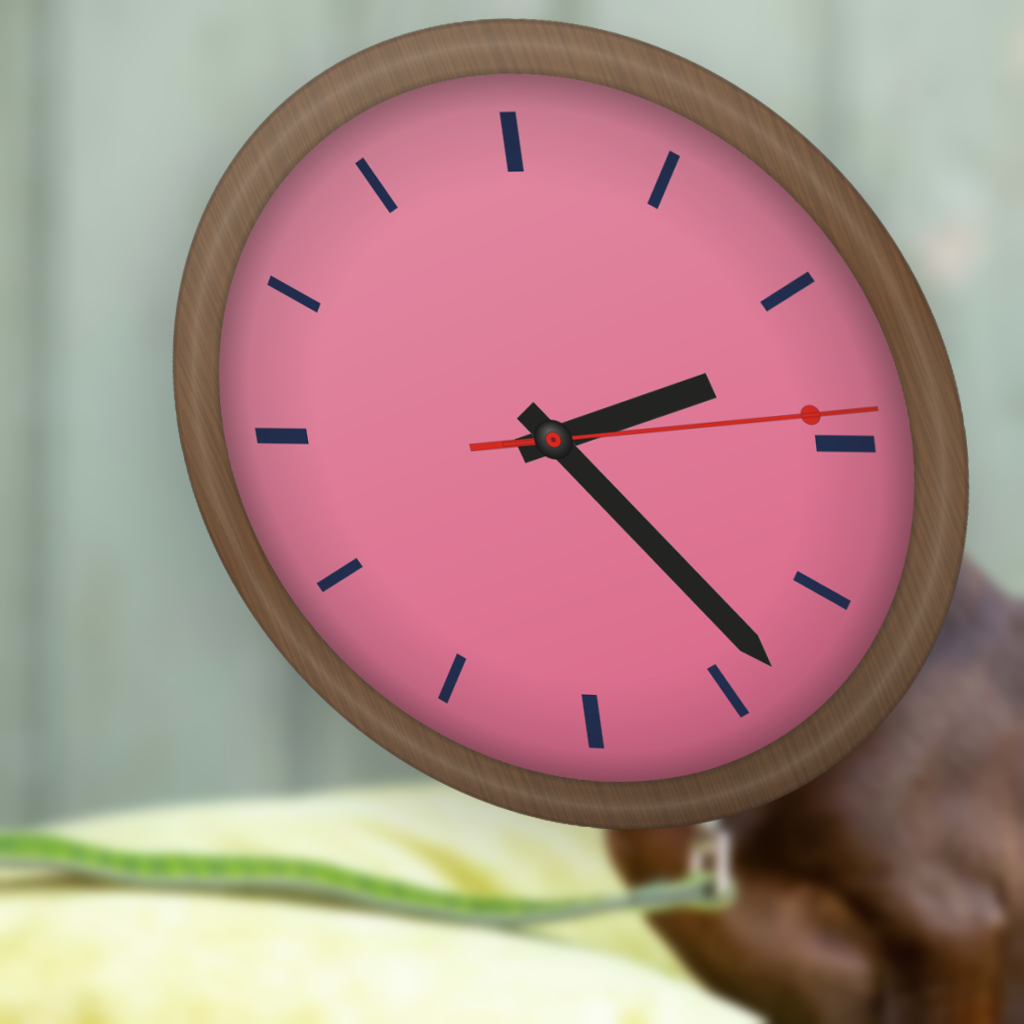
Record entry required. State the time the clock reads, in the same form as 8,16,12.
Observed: 2,23,14
